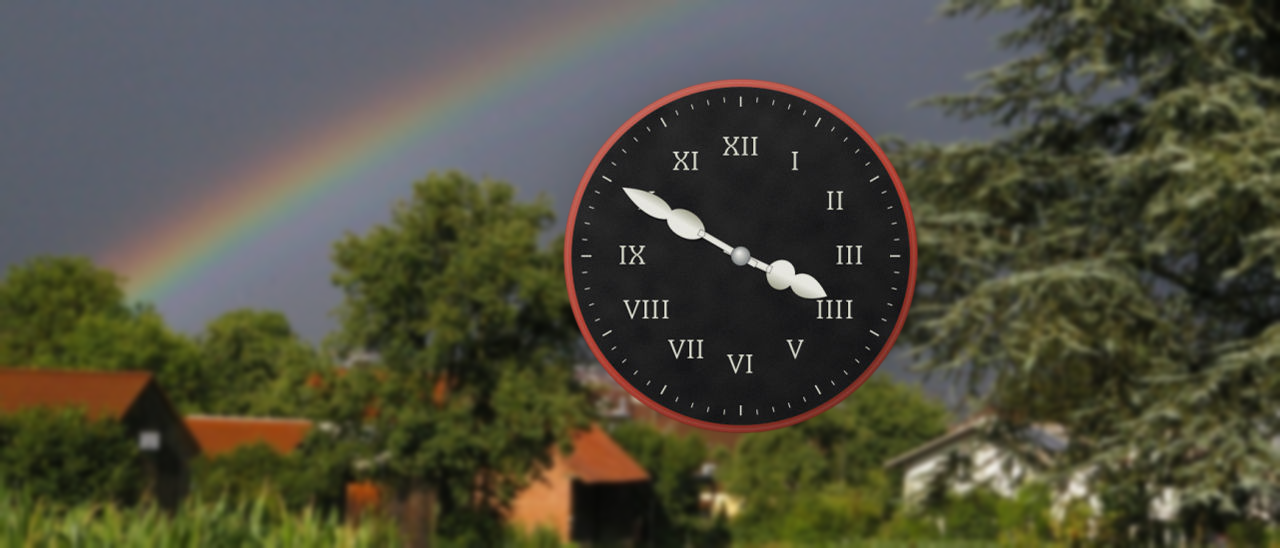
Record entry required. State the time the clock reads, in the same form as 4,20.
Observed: 3,50
